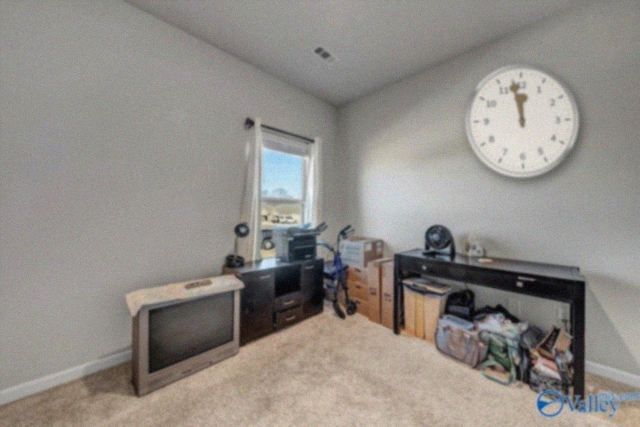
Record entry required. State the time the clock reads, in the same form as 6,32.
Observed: 11,58
